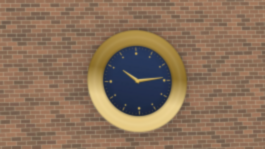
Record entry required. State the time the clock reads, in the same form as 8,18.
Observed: 10,14
